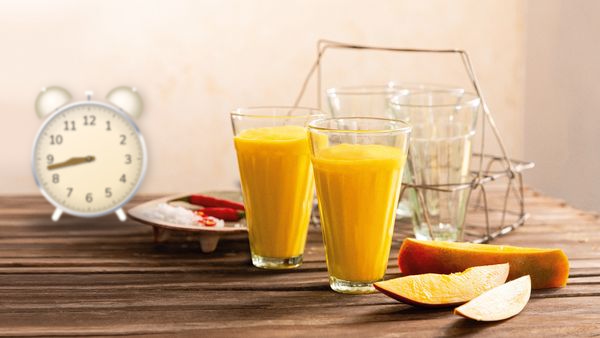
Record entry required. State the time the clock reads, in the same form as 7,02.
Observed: 8,43
